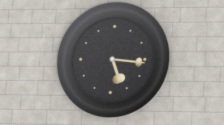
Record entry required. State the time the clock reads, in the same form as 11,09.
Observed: 5,16
